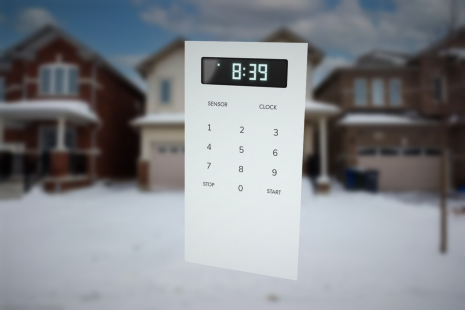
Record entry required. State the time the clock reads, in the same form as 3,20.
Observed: 8,39
